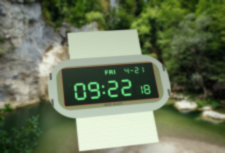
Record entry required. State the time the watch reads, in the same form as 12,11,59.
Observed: 9,22,18
